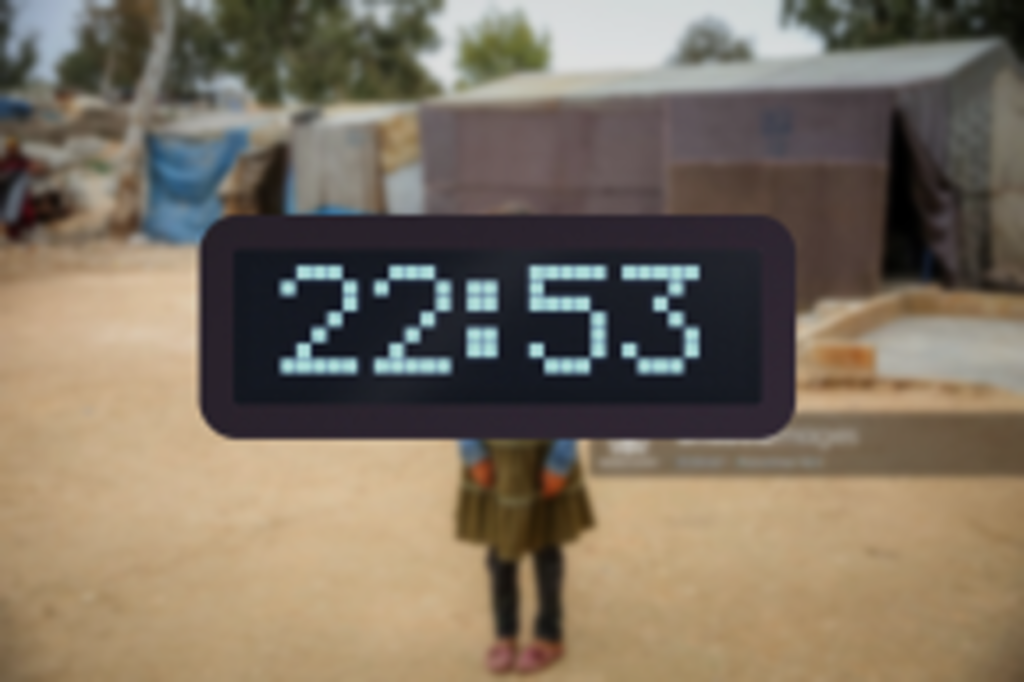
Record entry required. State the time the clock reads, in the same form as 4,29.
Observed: 22,53
